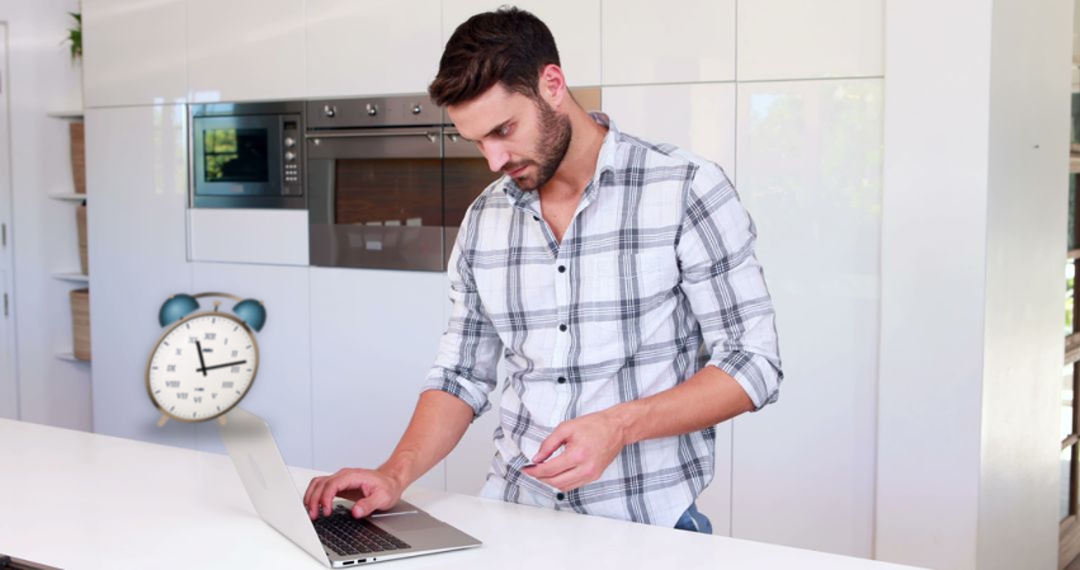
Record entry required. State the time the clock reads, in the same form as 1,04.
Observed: 11,13
